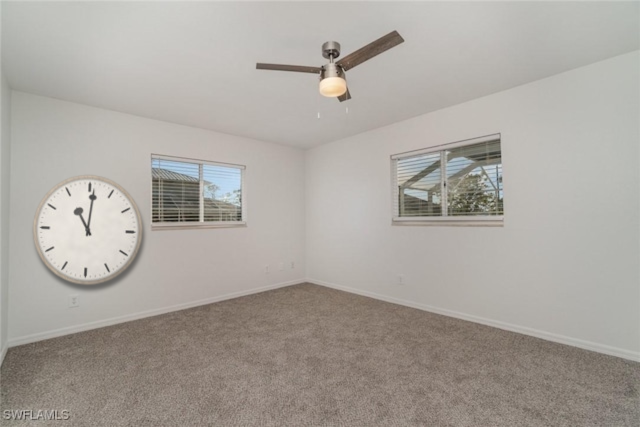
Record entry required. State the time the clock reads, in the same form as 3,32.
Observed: 11,01
